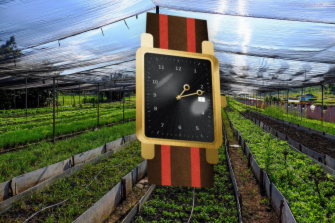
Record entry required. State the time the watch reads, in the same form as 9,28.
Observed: 1,12
